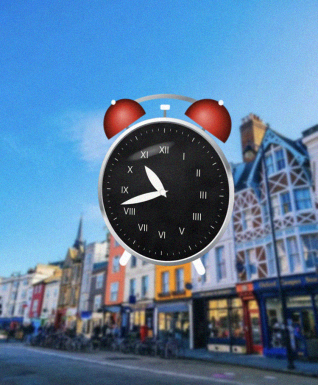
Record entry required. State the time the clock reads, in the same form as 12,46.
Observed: 10,42
